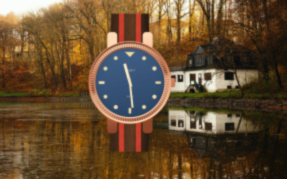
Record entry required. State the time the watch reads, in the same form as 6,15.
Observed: 11,29
